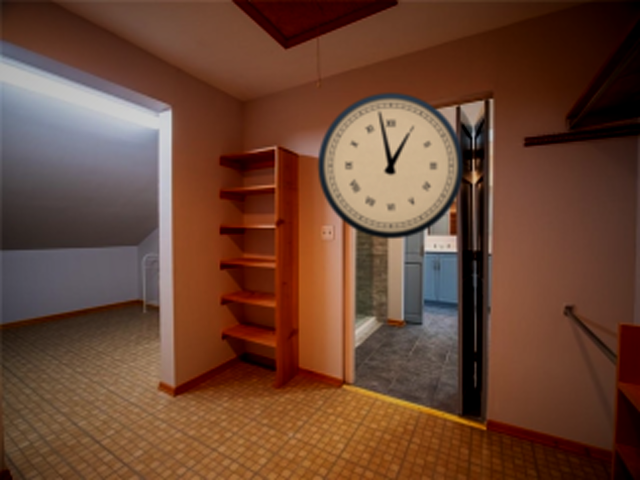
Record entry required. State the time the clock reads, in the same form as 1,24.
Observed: 12,58
